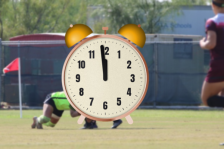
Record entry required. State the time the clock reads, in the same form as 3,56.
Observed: 11,59
